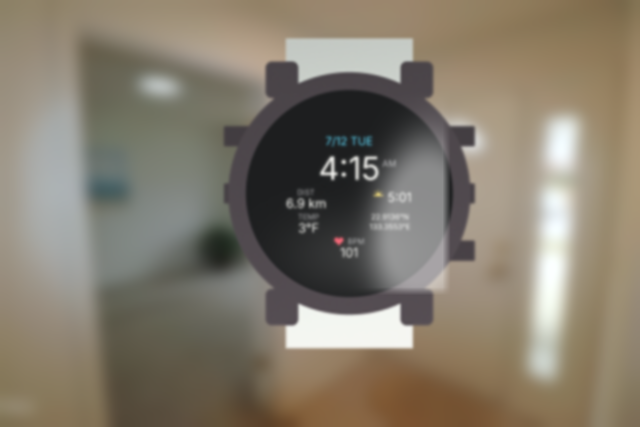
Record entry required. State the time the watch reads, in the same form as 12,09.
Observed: 4,15
